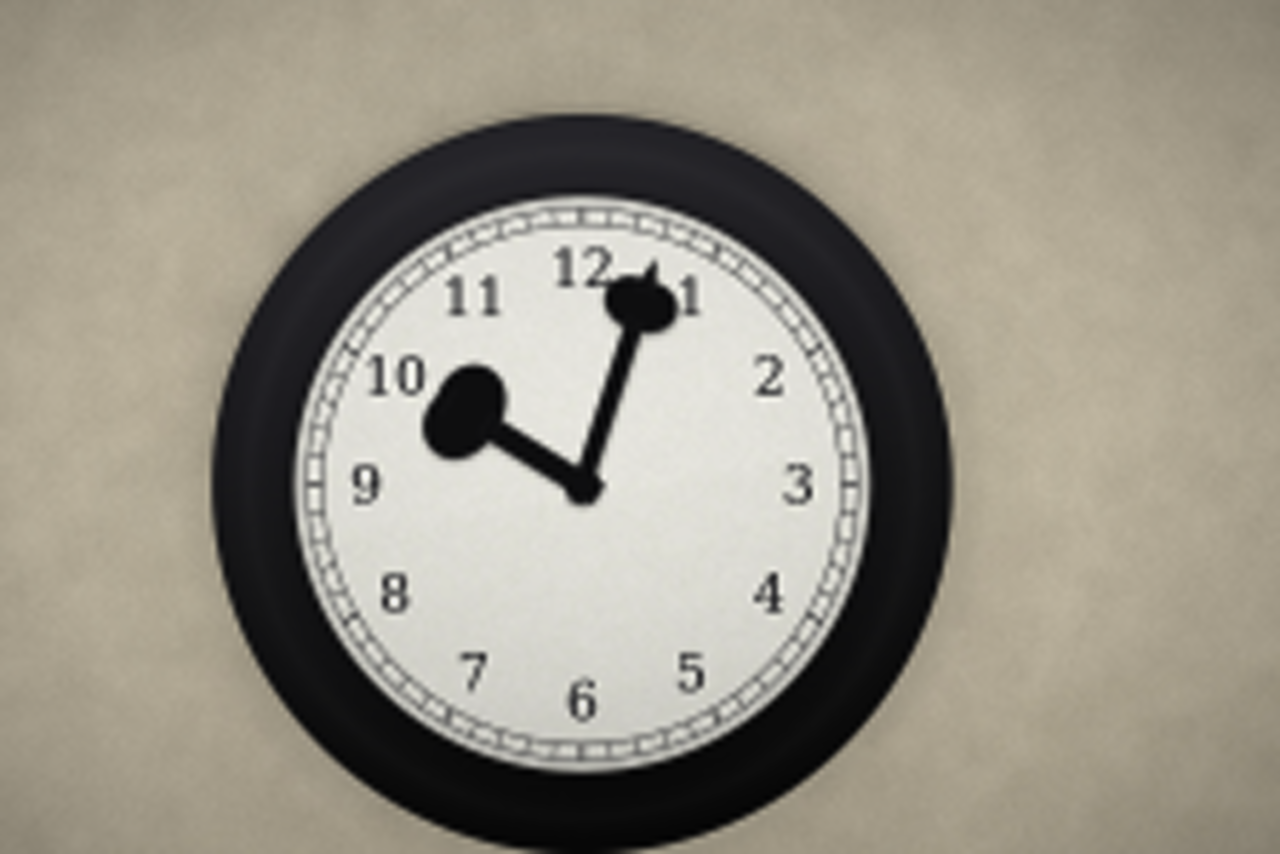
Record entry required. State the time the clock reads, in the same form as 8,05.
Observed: 10,03
